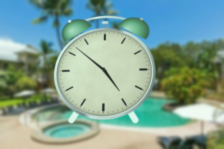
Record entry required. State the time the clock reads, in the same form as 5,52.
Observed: 4,52
